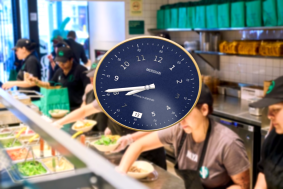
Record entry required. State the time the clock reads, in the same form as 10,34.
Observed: 7,41
